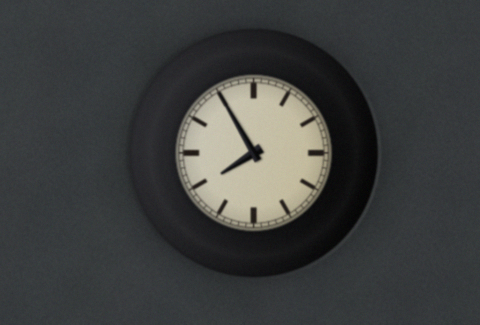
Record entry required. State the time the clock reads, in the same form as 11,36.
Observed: 7,55
